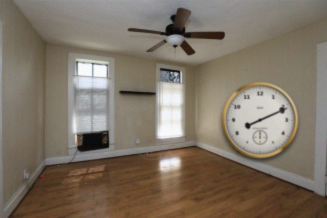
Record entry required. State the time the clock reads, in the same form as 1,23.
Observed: 8,11
